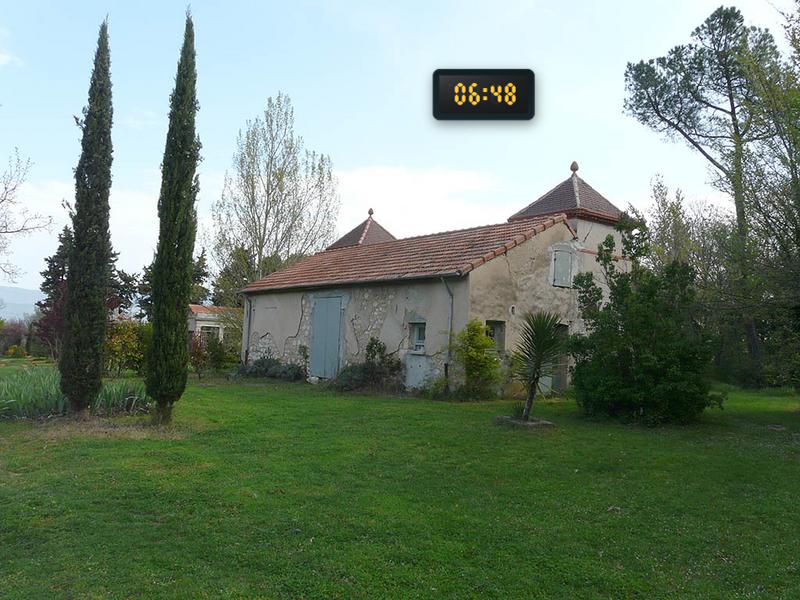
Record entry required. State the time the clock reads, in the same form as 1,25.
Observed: 6,48
